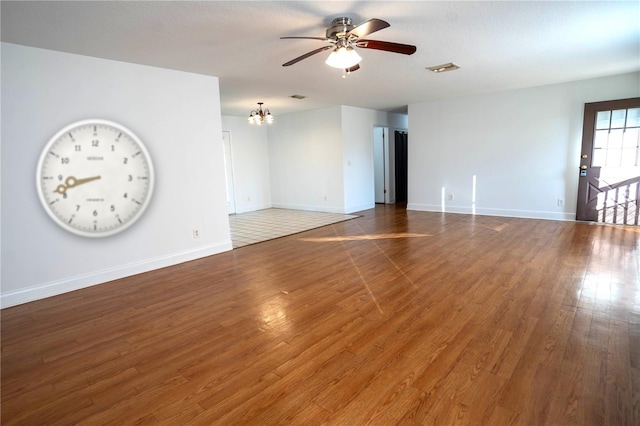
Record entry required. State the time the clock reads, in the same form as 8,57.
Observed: 8,42
